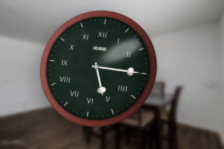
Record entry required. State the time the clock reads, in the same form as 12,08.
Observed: 5,15
